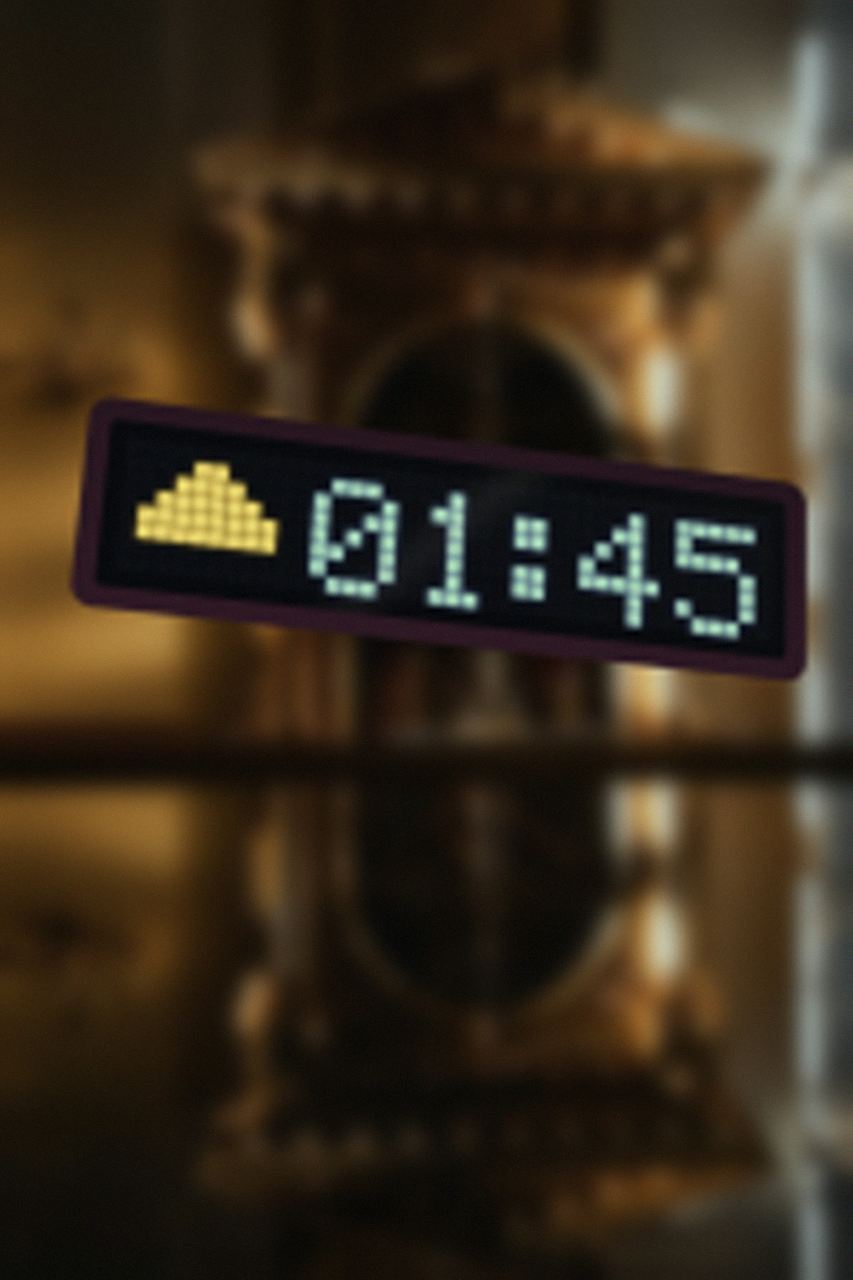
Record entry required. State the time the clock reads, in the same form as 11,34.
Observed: 1,45
